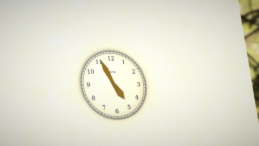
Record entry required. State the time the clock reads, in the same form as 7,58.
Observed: 4,56
